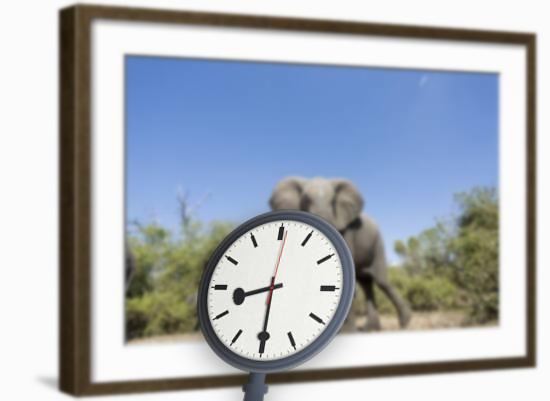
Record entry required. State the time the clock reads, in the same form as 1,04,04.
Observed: 8,30,01
